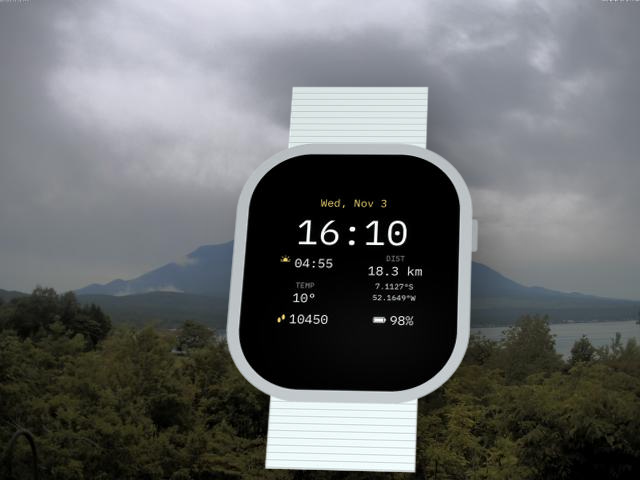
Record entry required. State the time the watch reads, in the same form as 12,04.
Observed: 16,10
